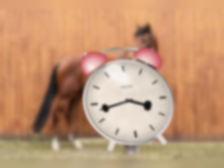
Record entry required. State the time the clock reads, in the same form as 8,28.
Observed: 3,43
